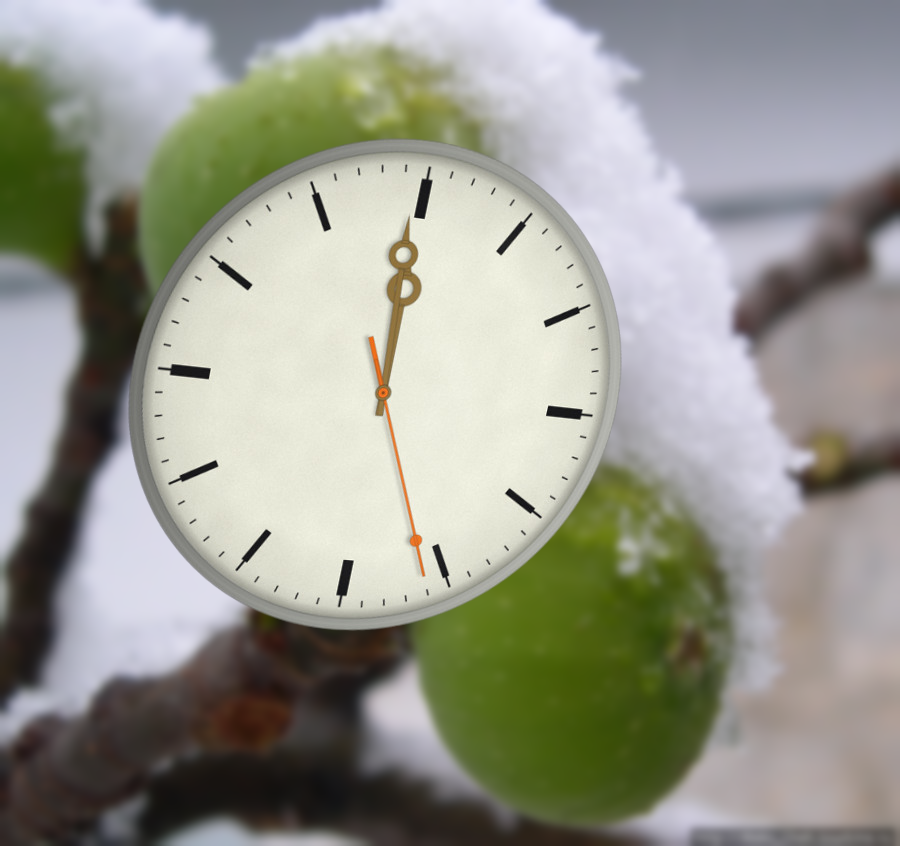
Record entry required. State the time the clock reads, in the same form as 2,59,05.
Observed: 11,59,26
